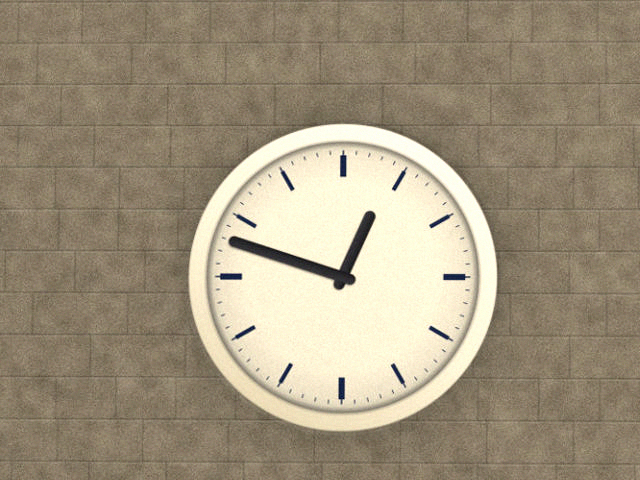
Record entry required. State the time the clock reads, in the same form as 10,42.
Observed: 12,48
